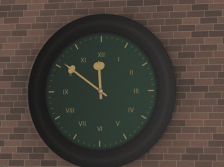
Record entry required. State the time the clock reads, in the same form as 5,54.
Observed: 11,51
